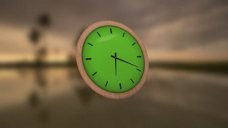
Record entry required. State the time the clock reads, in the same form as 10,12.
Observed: 6,19
